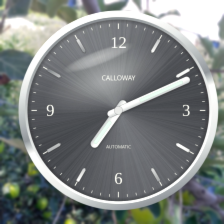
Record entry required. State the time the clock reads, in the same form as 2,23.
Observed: 7,11
